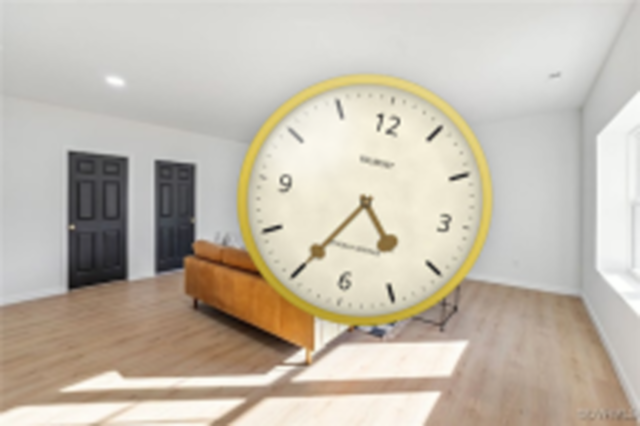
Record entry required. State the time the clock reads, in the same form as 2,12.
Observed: 4,35
